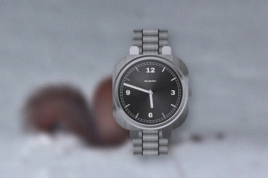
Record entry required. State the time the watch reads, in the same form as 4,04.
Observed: 5,48
